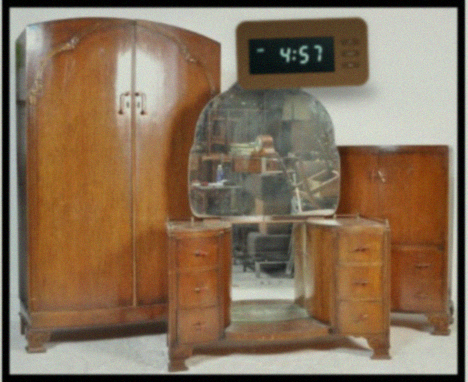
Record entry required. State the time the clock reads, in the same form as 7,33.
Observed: 4,57
